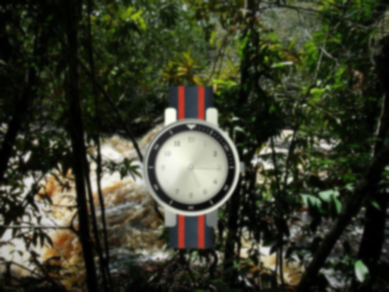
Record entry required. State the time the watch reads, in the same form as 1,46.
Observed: 5,15
